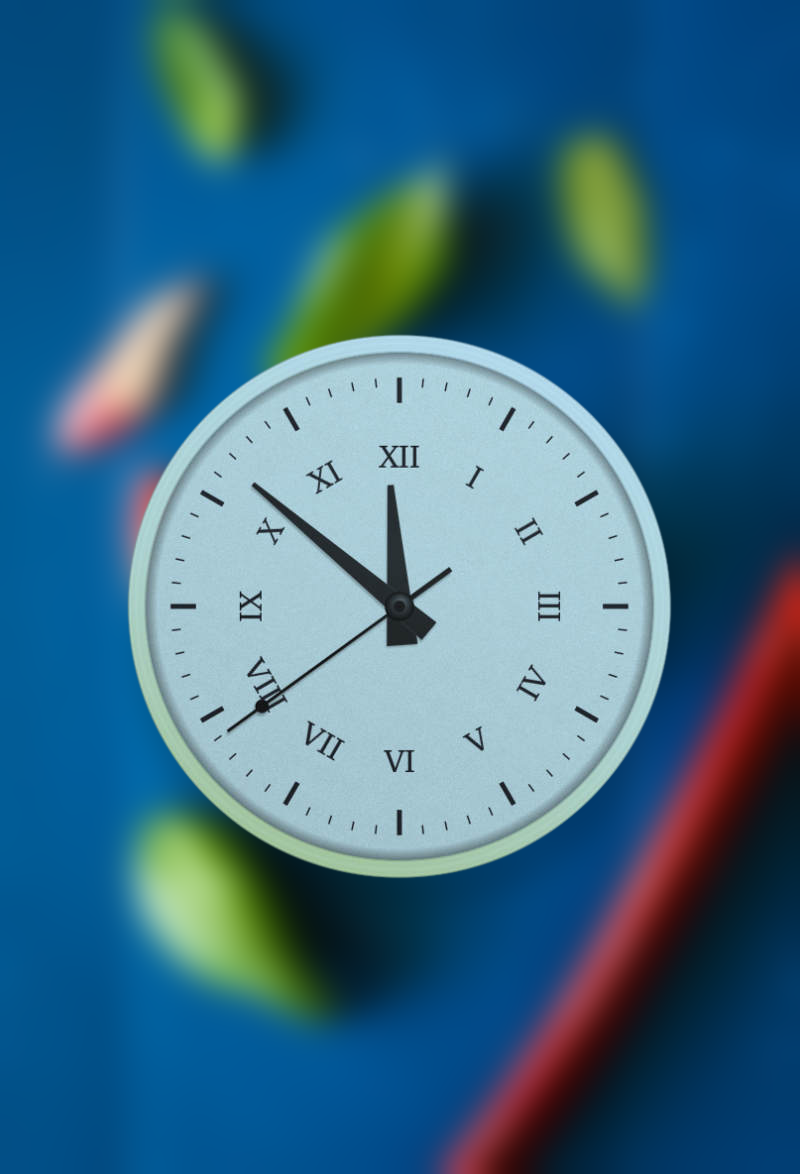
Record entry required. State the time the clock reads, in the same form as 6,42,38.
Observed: 11,51,39
